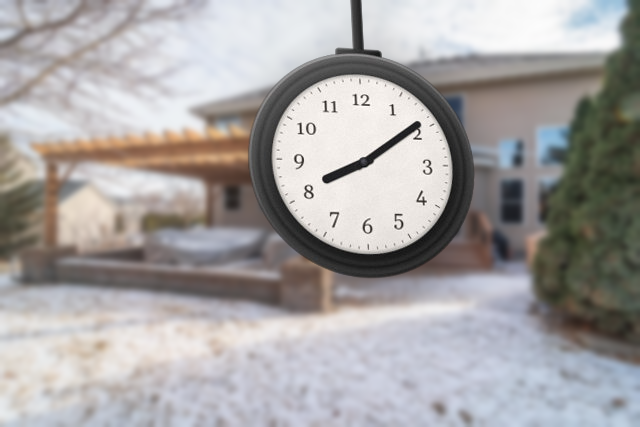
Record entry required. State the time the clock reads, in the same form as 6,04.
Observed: 8,09
